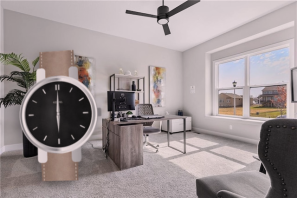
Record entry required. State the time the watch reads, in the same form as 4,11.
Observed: 6,00
